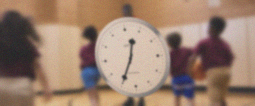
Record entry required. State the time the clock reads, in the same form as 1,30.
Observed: 12,35
